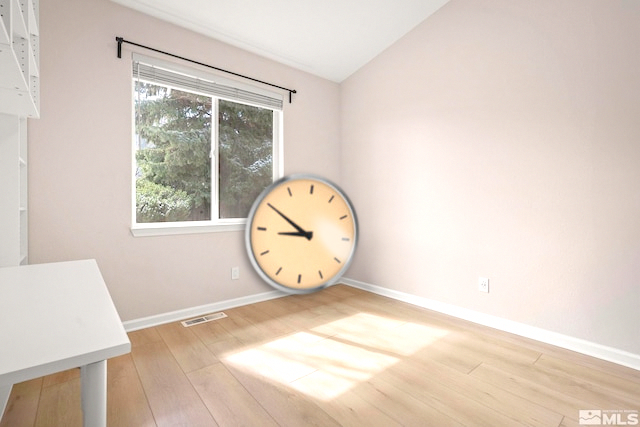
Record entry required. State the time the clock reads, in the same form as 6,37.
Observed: 8,50
